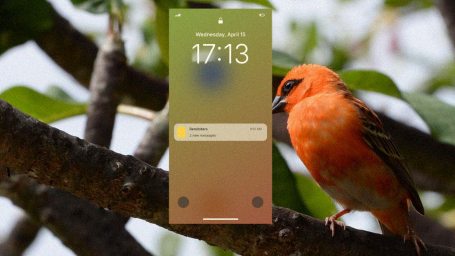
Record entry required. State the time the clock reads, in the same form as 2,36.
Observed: 17,13
